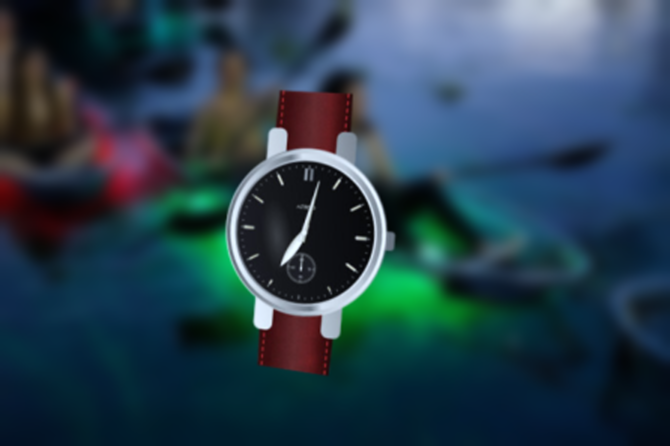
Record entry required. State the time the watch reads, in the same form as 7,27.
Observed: 7,02
